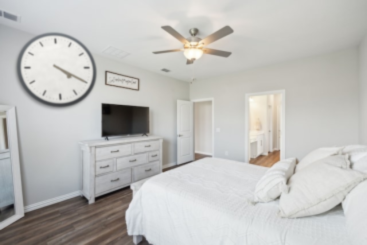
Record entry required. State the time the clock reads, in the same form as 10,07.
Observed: 4,20
